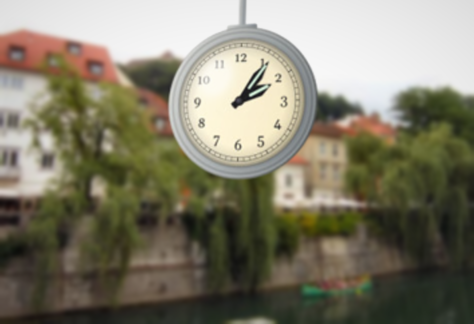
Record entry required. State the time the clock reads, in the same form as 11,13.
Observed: 2,06
